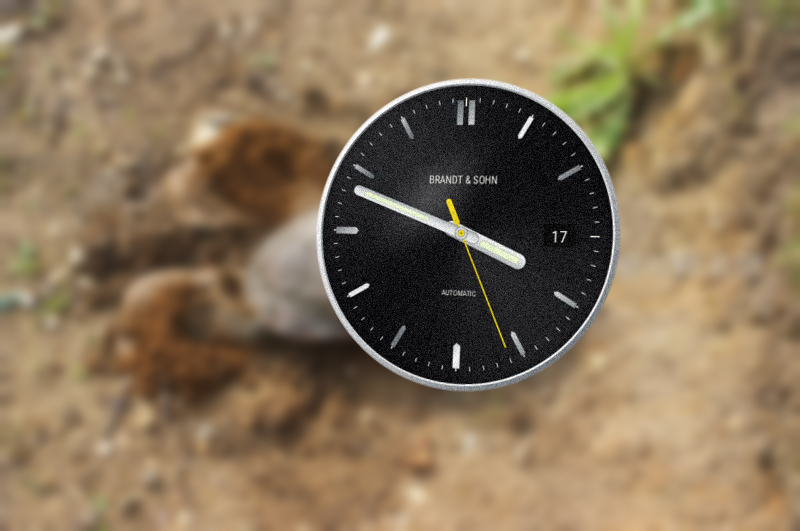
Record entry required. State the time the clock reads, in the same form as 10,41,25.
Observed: 3,48,26
